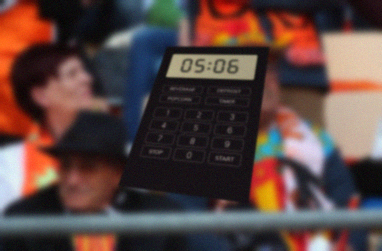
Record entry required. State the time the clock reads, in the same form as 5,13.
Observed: 5,06
